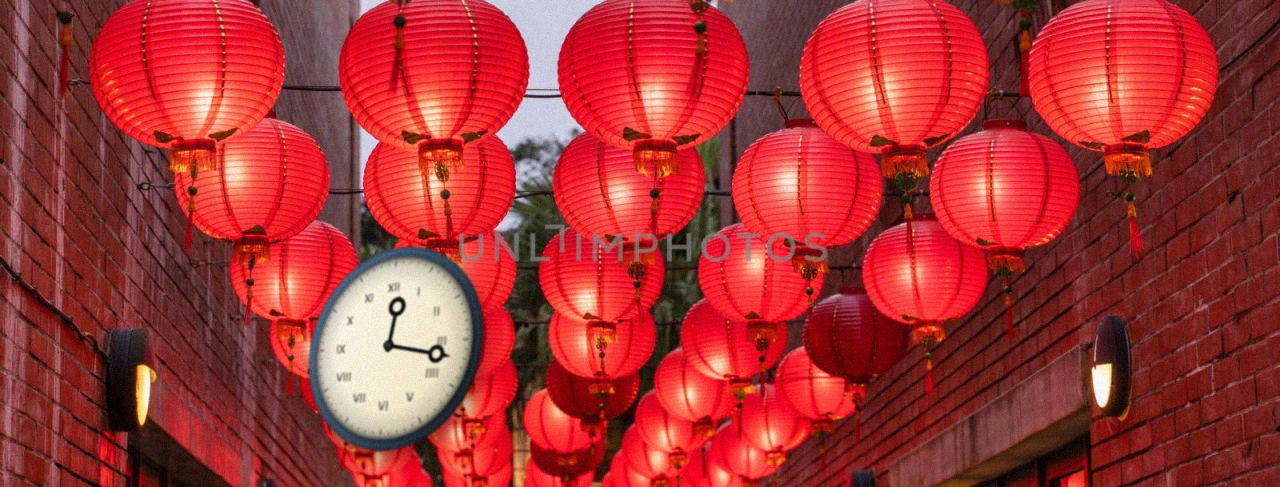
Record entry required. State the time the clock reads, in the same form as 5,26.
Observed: 12,17
